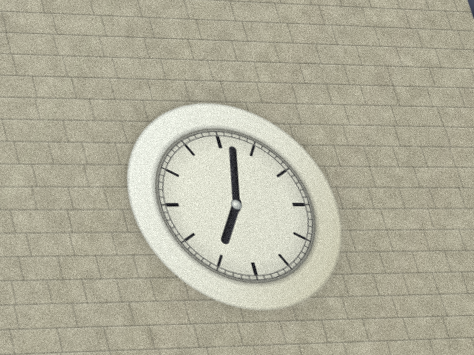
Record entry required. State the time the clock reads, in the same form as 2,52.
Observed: 7,02
